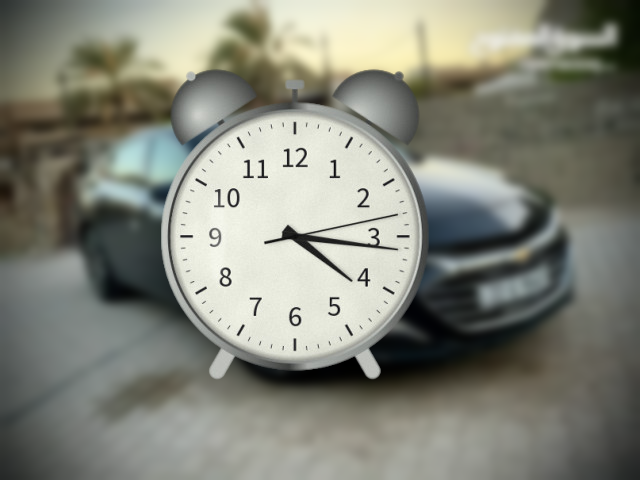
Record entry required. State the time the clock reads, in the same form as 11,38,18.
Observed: 4,16,13
